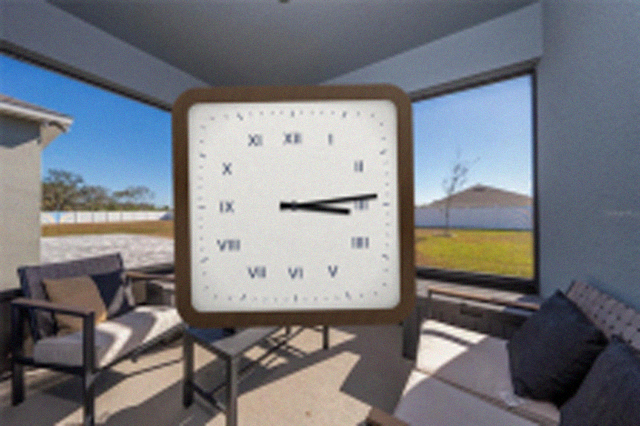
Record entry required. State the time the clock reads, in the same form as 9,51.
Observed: 3,14
